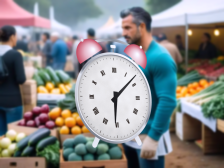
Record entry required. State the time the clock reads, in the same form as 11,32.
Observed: 6,08
